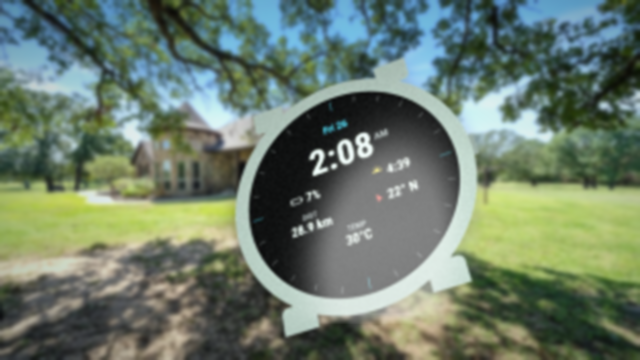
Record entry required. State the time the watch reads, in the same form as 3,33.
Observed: 2,08
